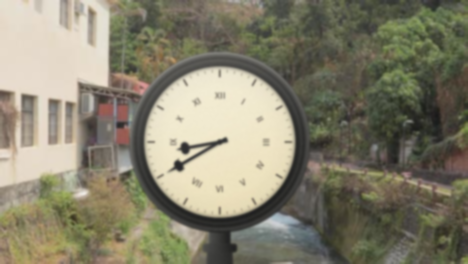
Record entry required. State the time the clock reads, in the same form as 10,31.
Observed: 8,40
